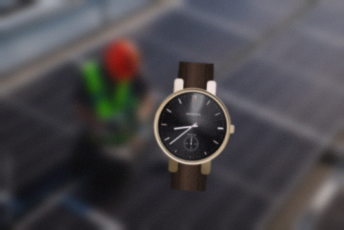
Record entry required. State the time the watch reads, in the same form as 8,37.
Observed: 8,38
